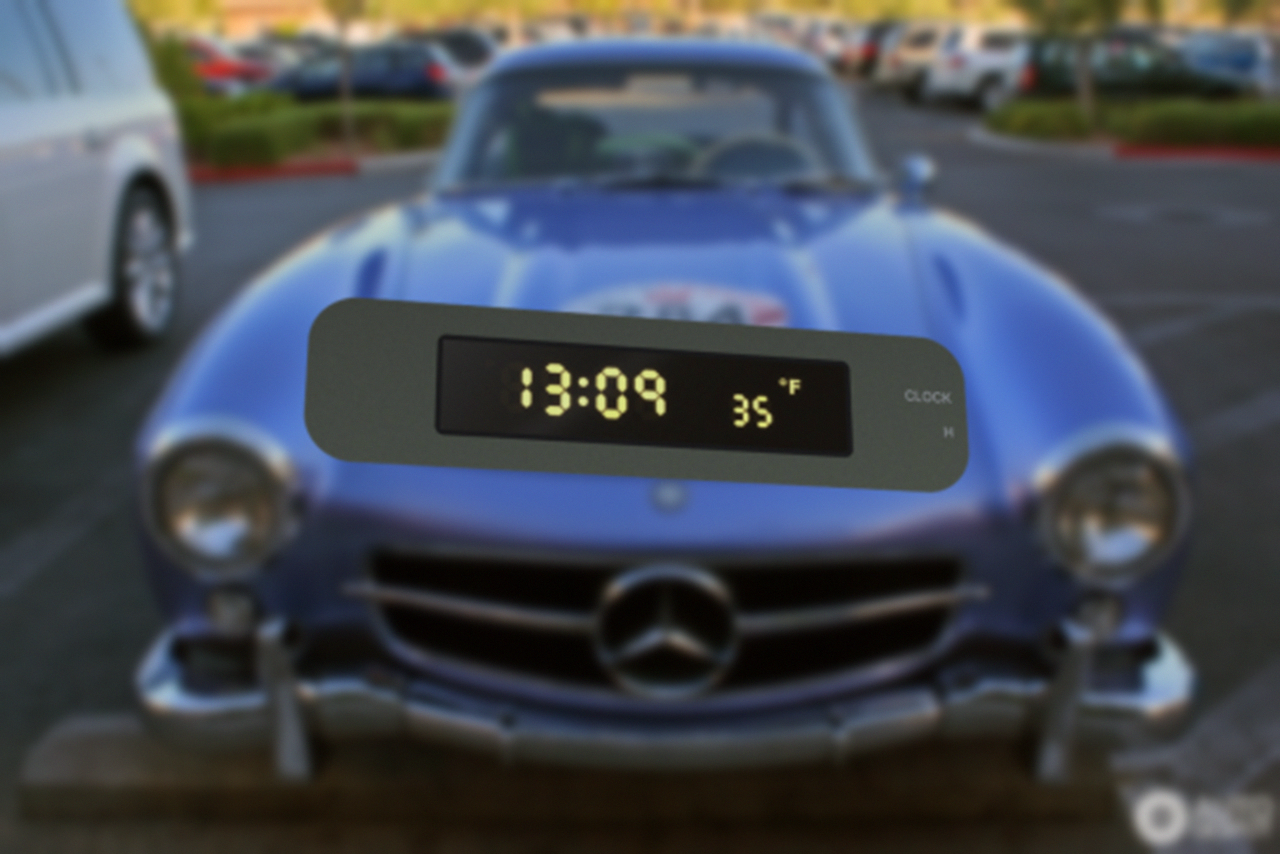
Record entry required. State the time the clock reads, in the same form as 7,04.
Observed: 13,09
